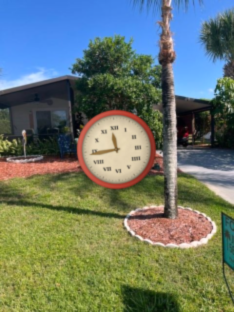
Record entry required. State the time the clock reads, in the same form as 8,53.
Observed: 11,44
